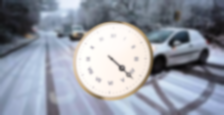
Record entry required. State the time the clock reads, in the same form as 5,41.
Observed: 4,22
